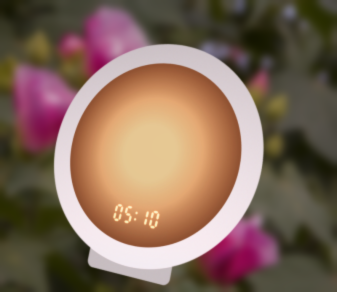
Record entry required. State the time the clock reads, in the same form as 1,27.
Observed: 5,10
